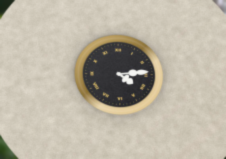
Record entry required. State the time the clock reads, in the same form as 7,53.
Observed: 4,14
